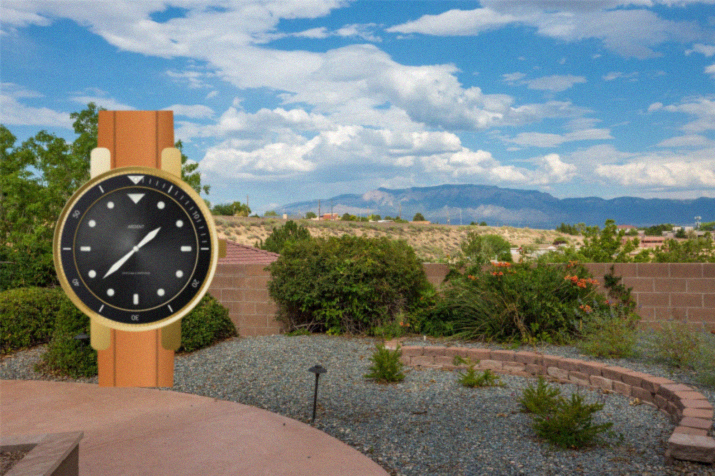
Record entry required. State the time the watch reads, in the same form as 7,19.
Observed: 1,38
